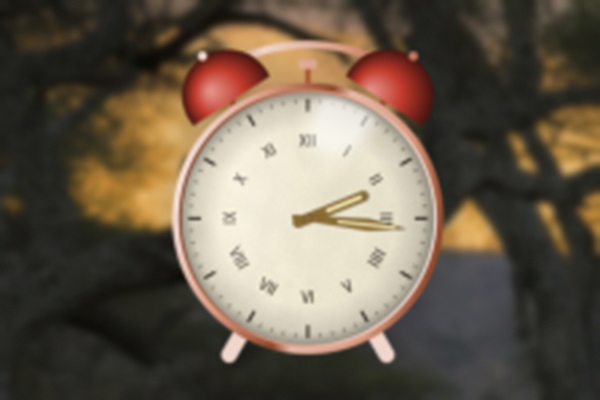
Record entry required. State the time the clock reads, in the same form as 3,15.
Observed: 2,16
